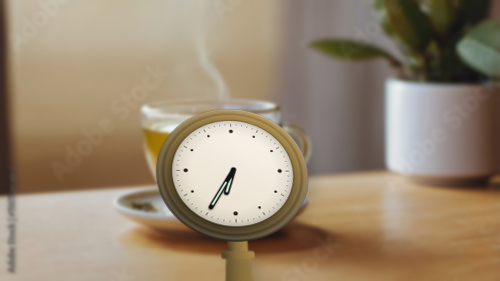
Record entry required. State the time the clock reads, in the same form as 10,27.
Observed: 6,35
